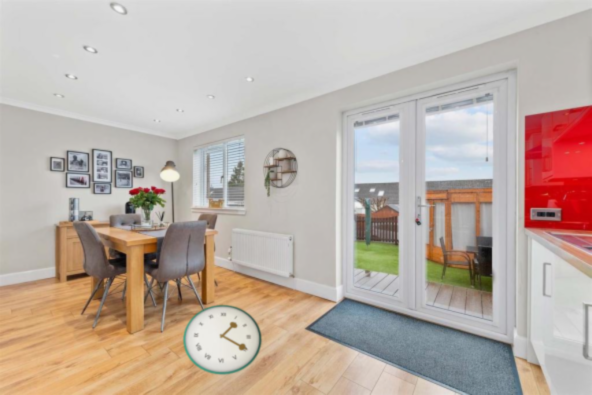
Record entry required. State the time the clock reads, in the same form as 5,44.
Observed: 1,20
